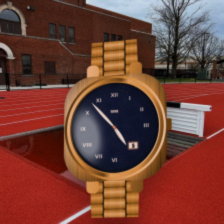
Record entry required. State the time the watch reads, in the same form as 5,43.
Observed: 4,53
